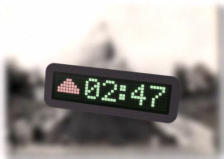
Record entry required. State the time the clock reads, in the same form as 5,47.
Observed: 2,47
